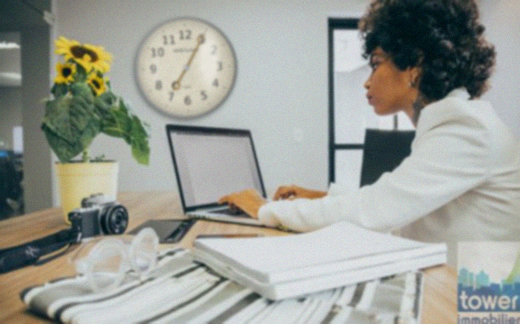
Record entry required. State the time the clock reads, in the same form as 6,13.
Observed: 7,05
